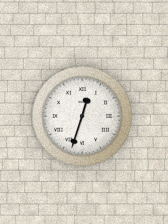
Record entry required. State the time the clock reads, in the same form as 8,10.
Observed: 12,33
